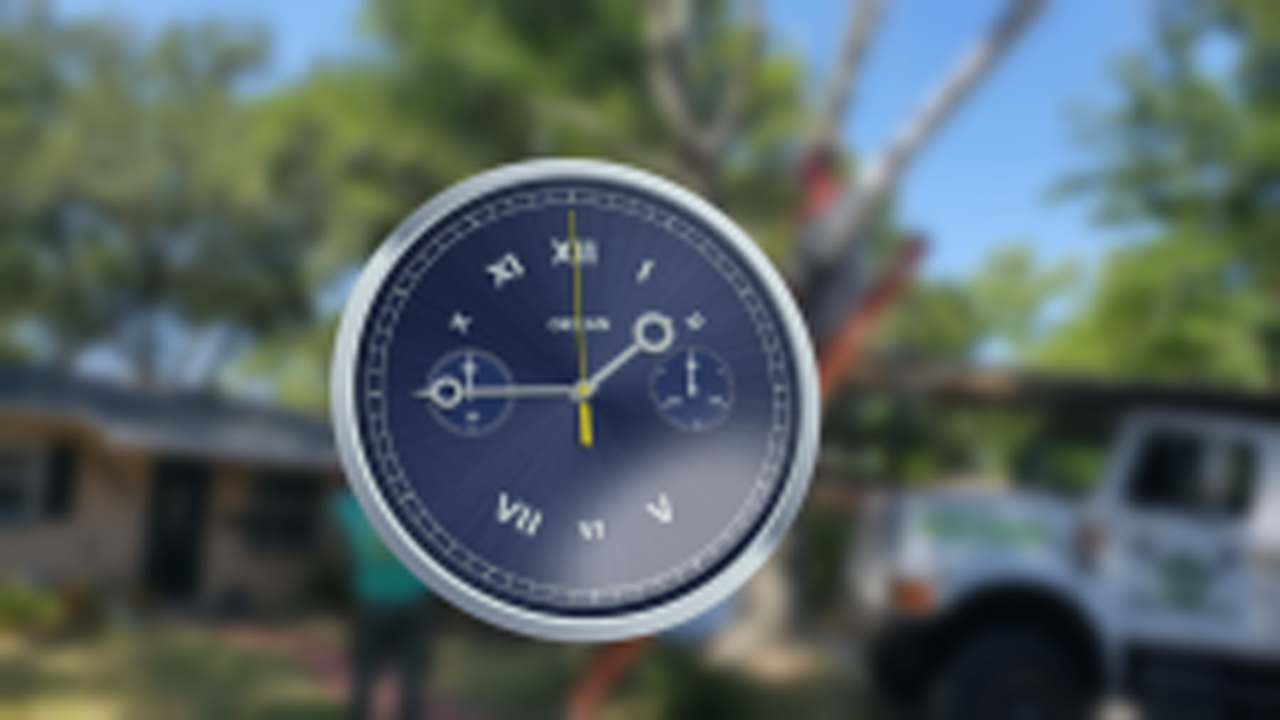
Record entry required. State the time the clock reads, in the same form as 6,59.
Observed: 1,45
